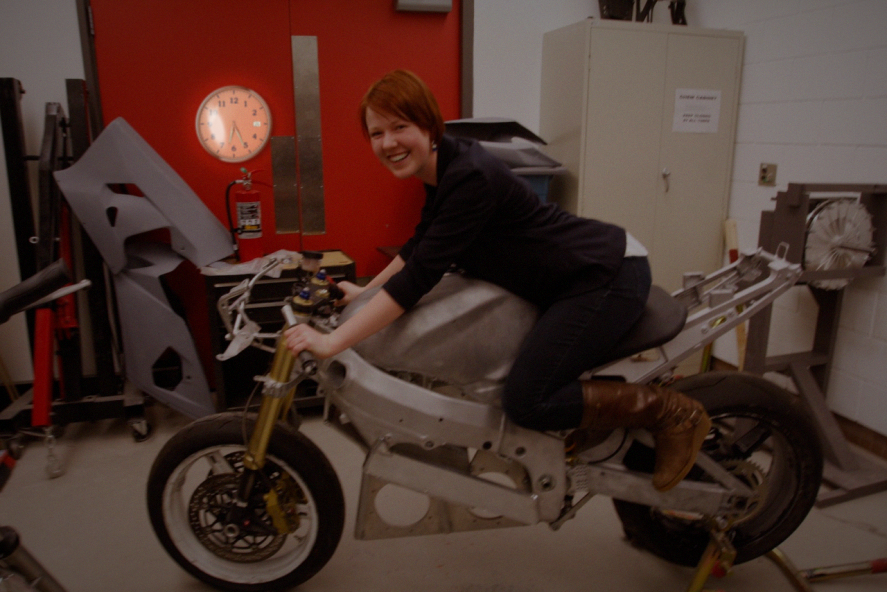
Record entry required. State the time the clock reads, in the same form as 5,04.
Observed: 6,26
